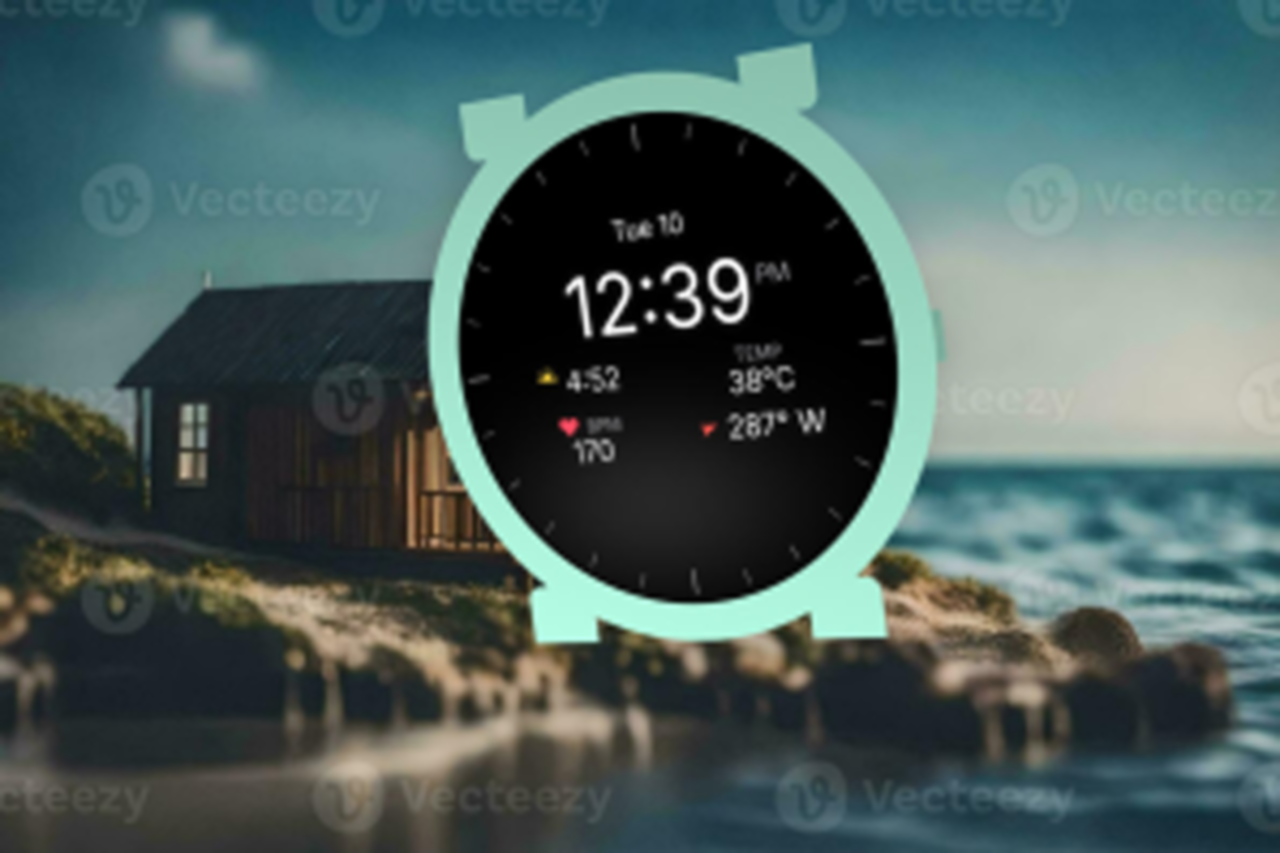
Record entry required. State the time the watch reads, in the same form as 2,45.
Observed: 12,39
